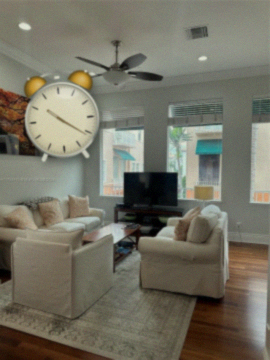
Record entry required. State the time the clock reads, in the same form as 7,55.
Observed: 10,21
